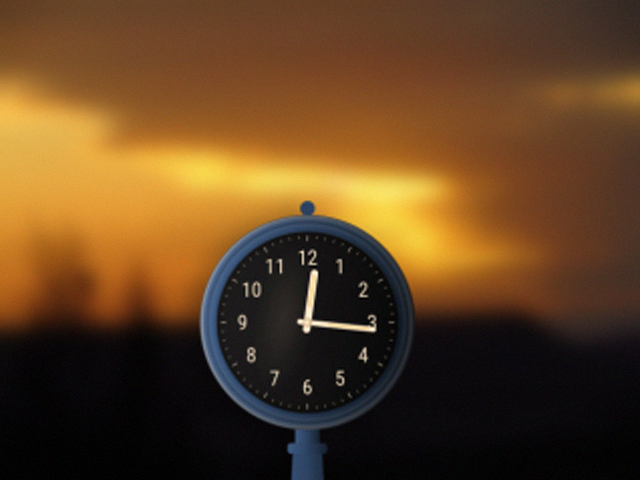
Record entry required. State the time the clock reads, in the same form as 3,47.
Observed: 12,16
